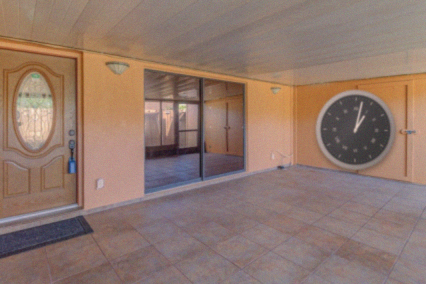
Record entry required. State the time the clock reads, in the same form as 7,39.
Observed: 1,02
